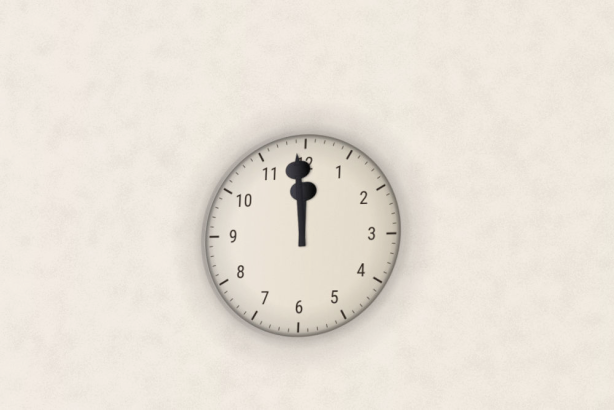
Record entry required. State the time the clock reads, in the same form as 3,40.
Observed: 11,59
